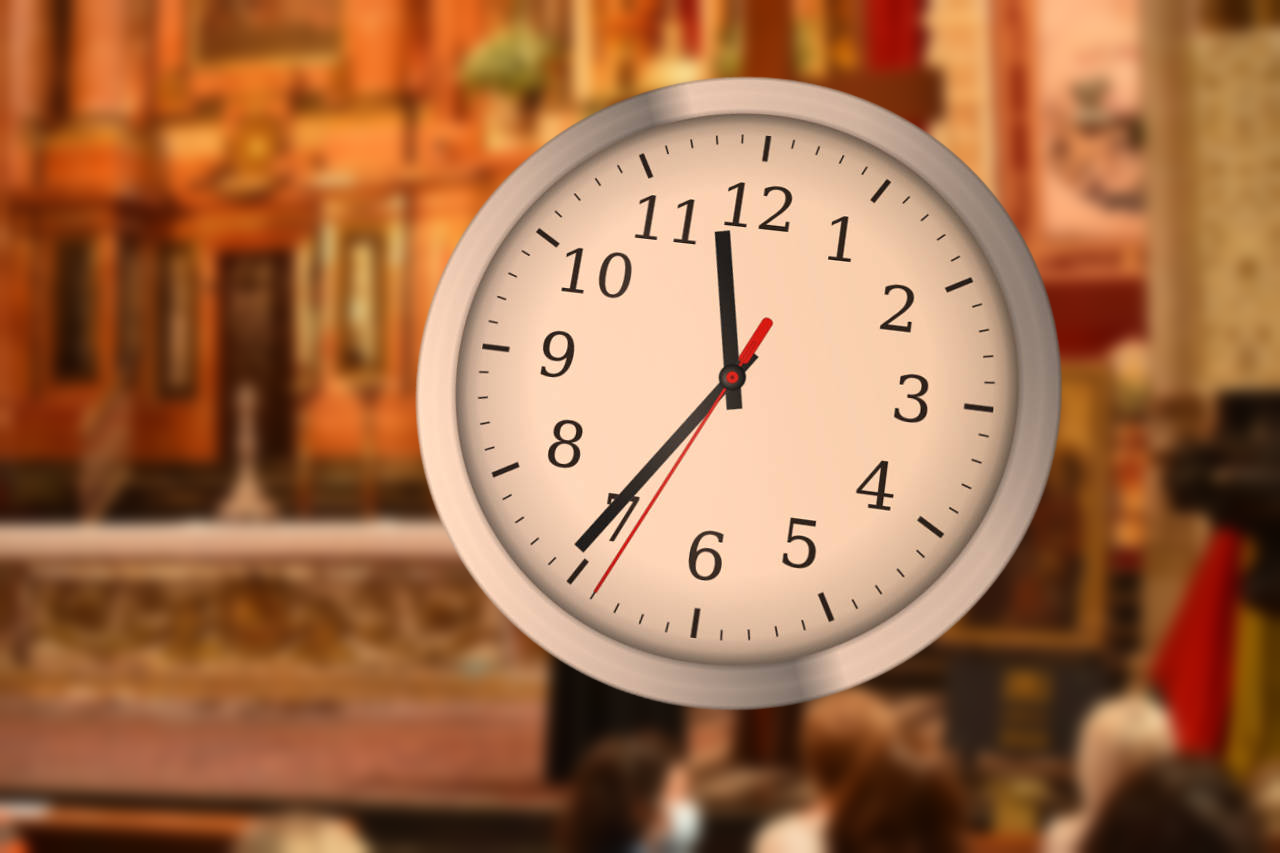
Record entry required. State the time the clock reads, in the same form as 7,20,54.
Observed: 11,35,34
